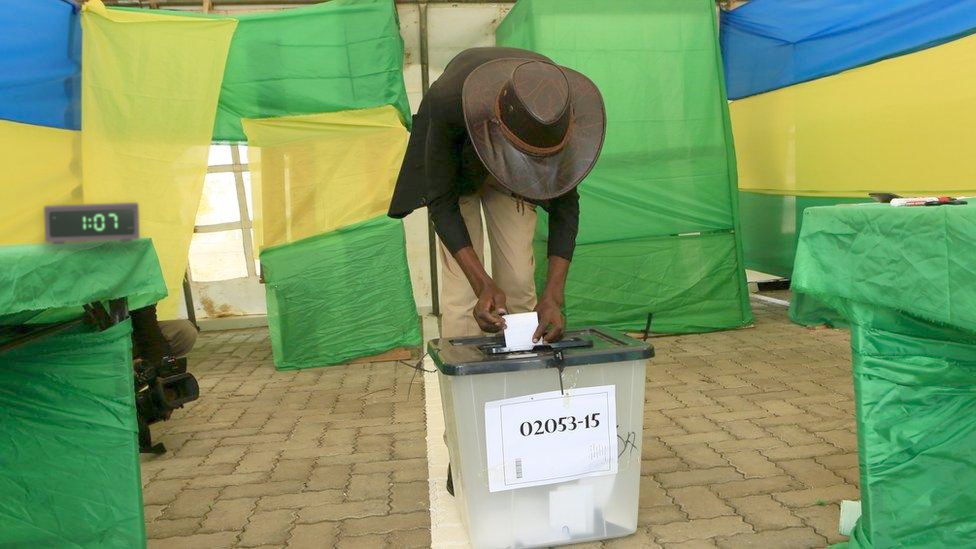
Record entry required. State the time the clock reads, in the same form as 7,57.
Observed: 1,07
